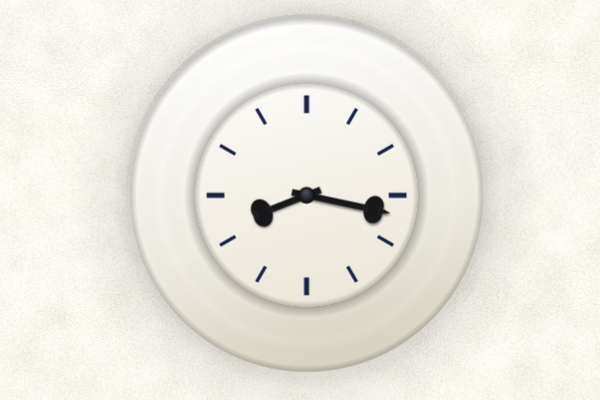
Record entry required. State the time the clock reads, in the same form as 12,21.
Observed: 8,17
